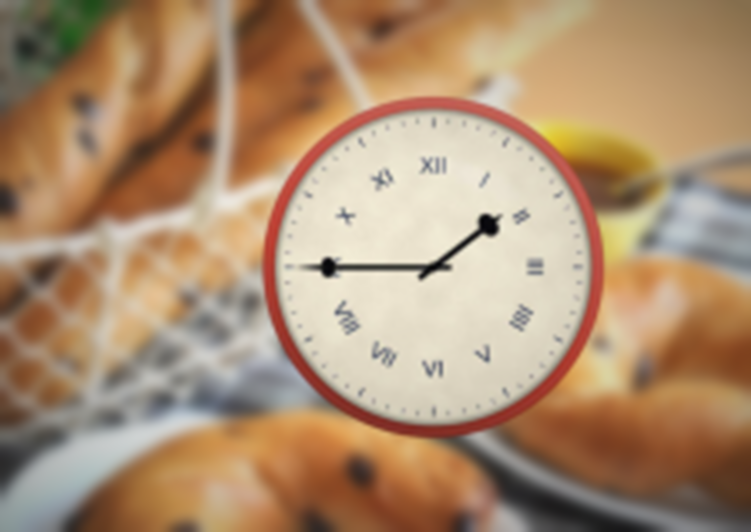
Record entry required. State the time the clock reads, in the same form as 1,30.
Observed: 1,45
